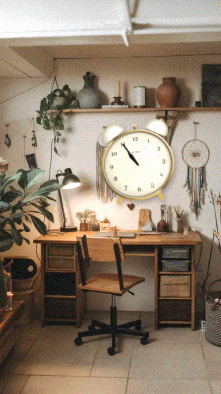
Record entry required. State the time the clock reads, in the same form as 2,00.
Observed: 10,55
